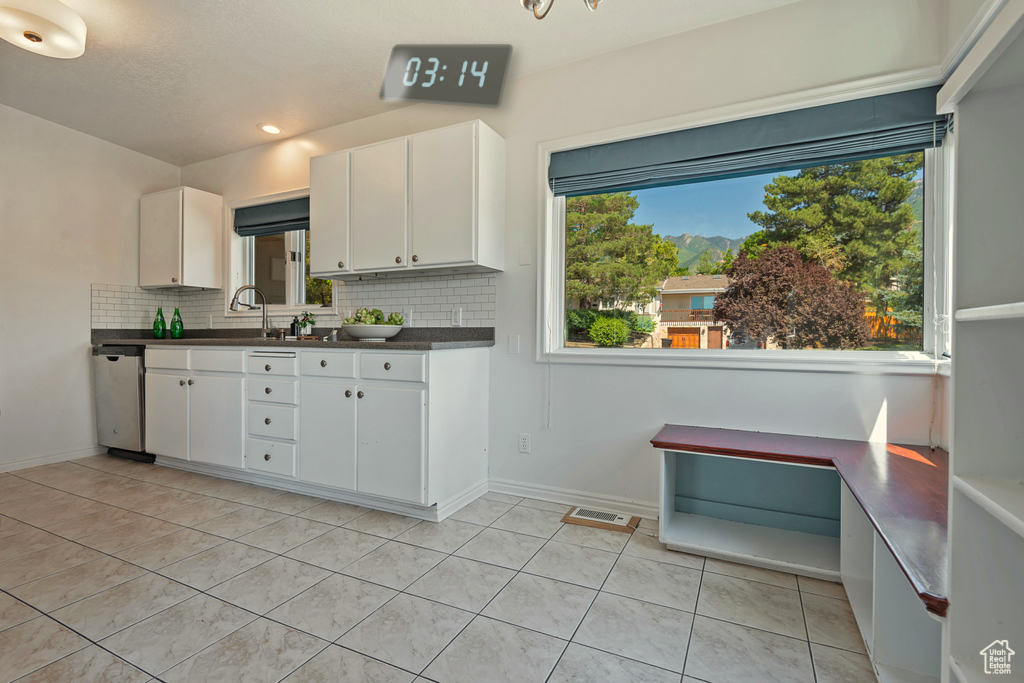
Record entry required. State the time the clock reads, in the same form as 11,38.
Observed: 3,14
